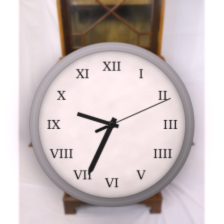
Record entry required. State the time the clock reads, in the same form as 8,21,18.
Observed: 9,34,11
